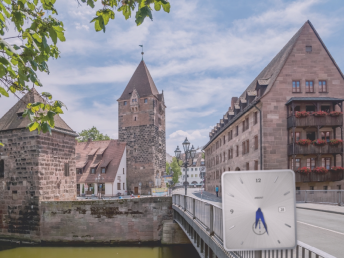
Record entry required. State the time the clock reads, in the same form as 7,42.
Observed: 6,27
